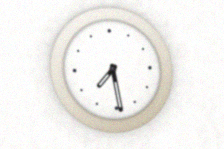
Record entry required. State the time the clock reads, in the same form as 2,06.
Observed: 7,29
